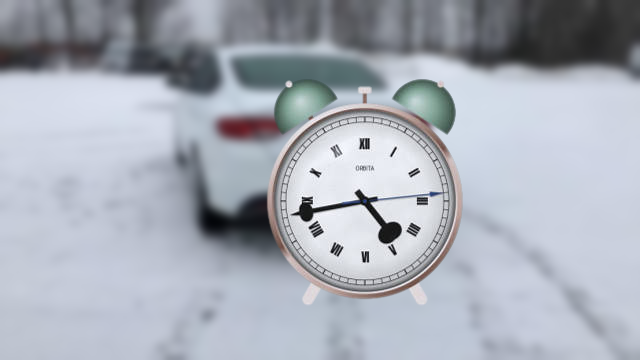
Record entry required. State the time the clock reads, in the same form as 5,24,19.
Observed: 4,43,14
